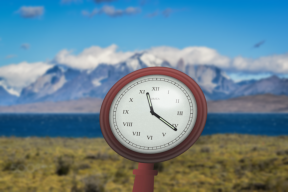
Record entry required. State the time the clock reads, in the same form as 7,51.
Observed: 11,21
